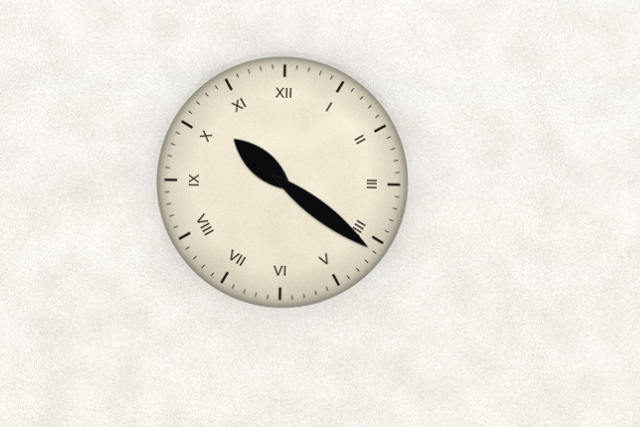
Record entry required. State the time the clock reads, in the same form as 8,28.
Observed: 10,21
